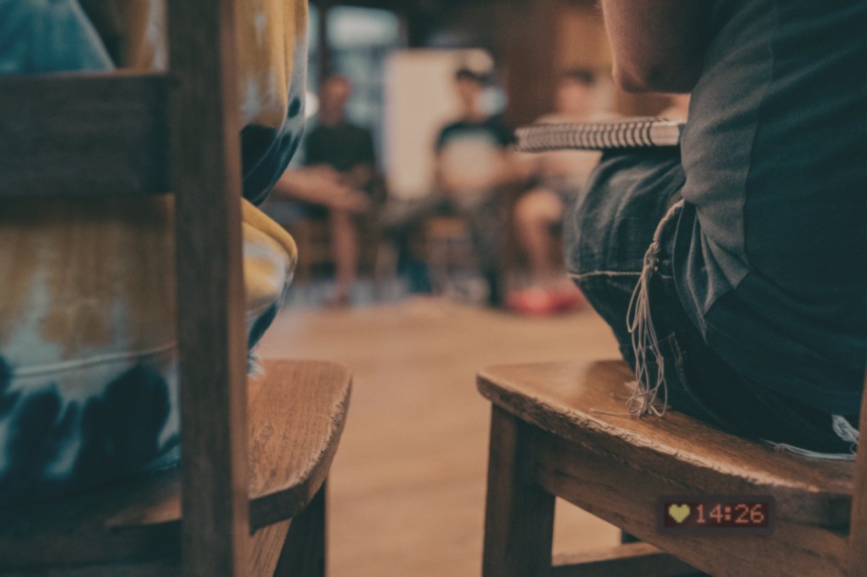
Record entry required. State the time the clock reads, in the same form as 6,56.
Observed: 14,26
